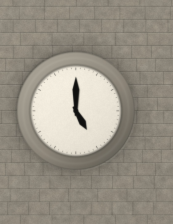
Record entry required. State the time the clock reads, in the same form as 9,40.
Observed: 5,00
